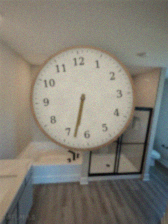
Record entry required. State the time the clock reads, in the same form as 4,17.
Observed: 6,33
